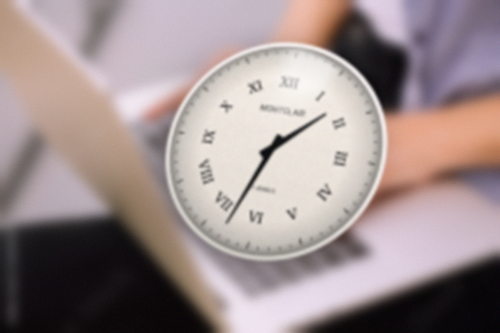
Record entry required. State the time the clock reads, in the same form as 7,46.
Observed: 1,33
